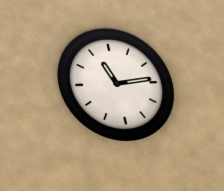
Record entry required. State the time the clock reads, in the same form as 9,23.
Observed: 11,14
